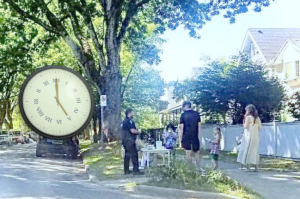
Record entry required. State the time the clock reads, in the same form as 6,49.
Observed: 5,00
